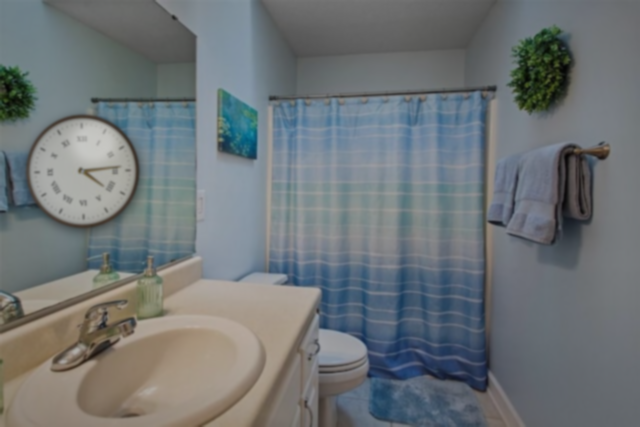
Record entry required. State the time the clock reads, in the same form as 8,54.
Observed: 4,14
